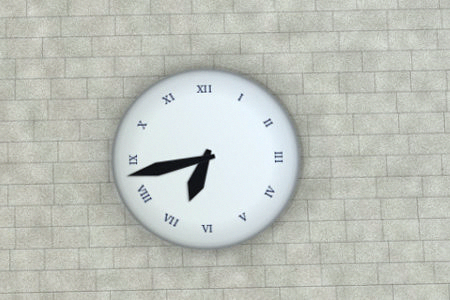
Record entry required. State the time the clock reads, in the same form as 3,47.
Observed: 6,43
